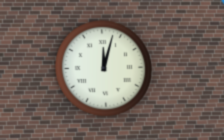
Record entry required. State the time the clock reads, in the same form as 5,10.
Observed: 12,03
